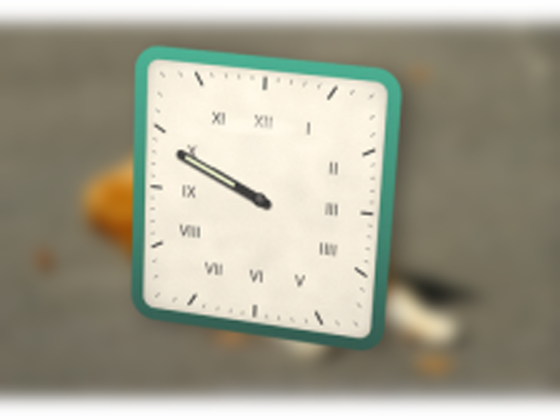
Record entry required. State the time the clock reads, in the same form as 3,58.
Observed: 9,49
